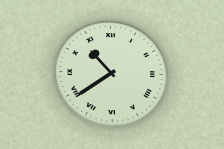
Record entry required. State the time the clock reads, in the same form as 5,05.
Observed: 10,39
